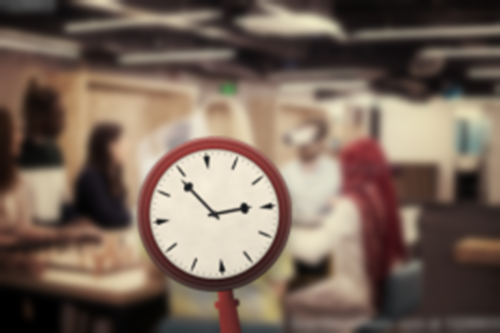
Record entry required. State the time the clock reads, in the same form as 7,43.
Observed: 2,54
